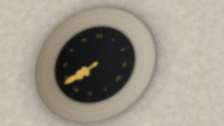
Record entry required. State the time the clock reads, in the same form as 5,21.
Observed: 7,39
